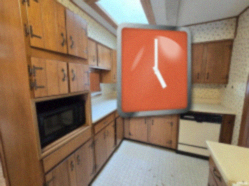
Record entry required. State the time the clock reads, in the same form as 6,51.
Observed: 5,00
